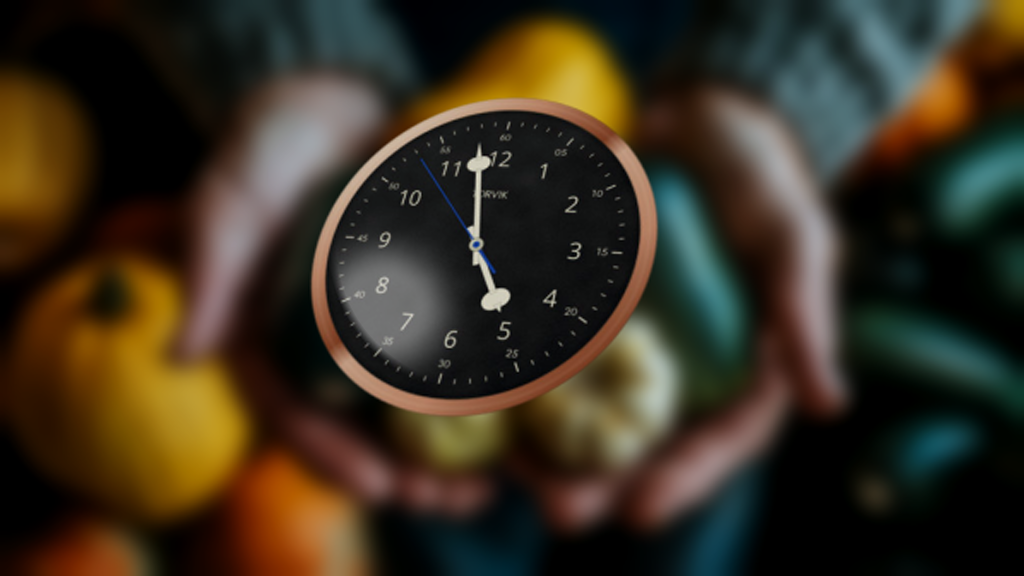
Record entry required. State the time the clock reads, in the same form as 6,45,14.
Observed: 4,57,53
